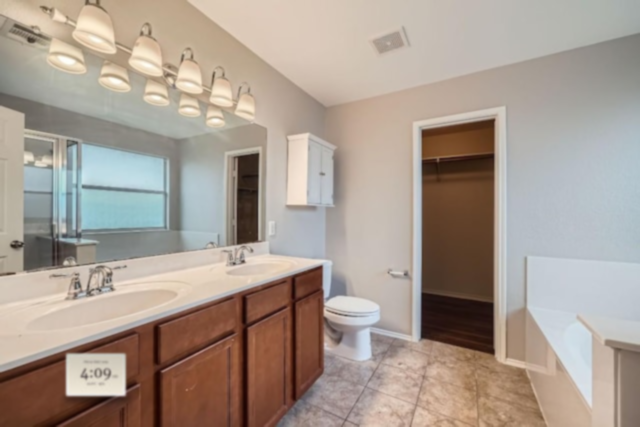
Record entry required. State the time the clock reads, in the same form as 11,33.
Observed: 4,09
